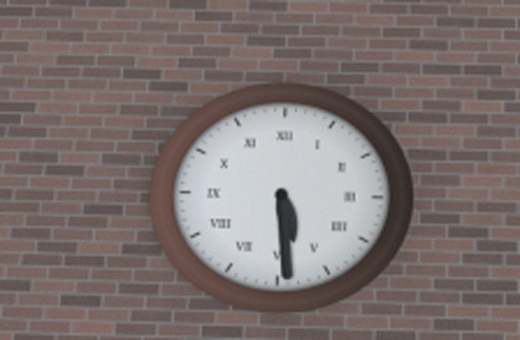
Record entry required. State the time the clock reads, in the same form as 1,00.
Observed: 5,29
